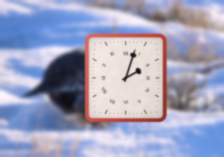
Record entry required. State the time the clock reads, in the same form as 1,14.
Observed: 2,03
